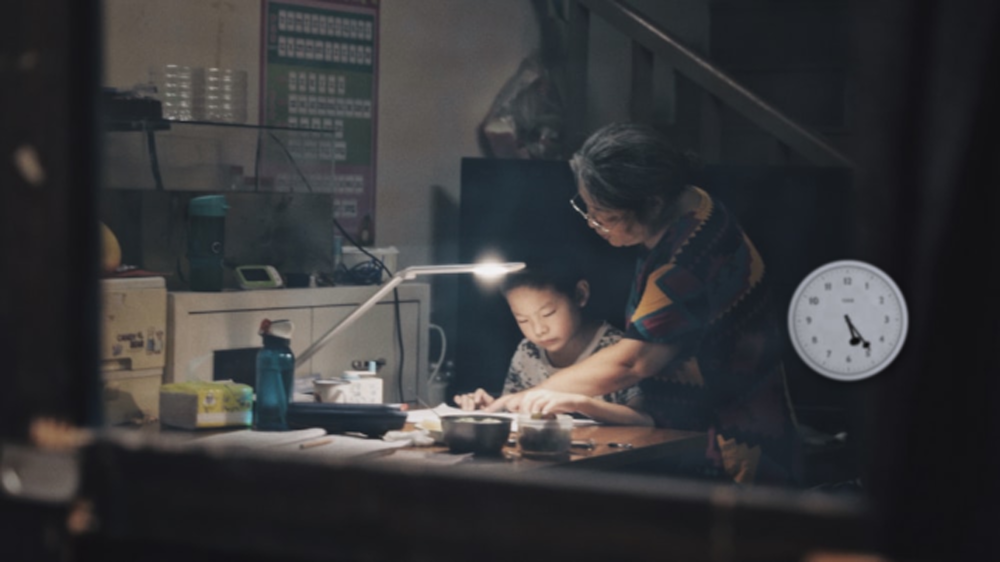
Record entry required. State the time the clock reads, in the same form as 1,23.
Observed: 5,24
